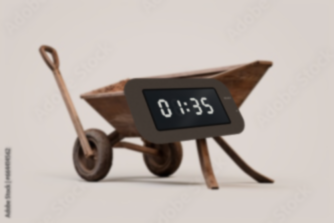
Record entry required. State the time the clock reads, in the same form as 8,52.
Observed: 1,35
